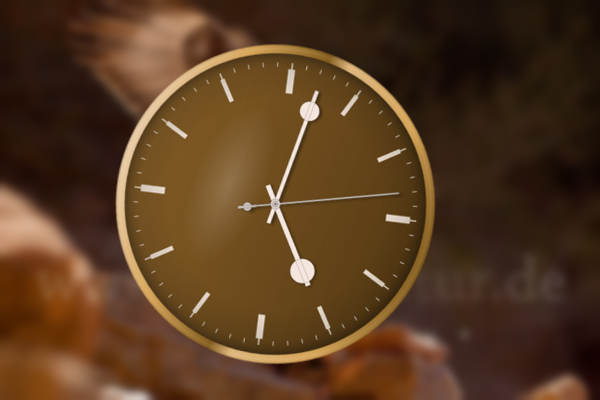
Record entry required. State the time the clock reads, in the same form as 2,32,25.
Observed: 5,02,13
